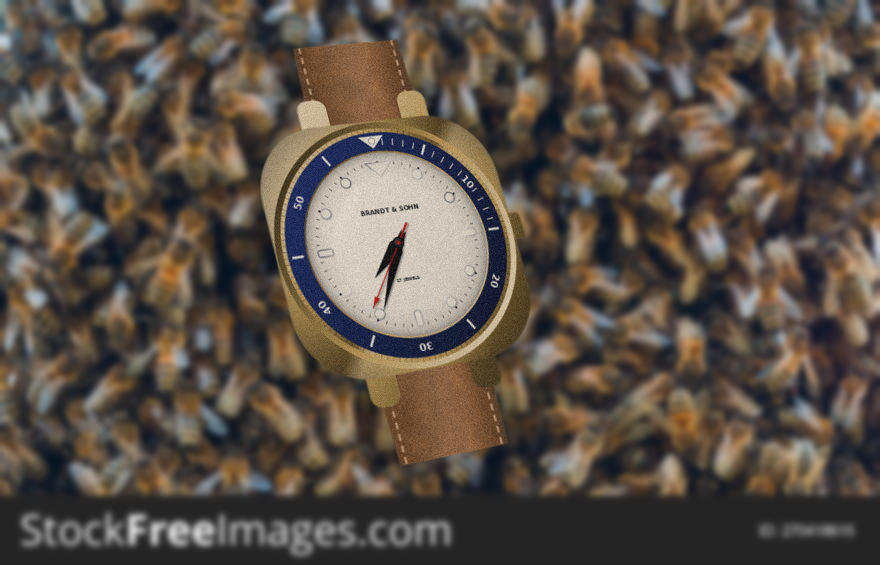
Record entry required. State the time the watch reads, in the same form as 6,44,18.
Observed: 7,34,36
